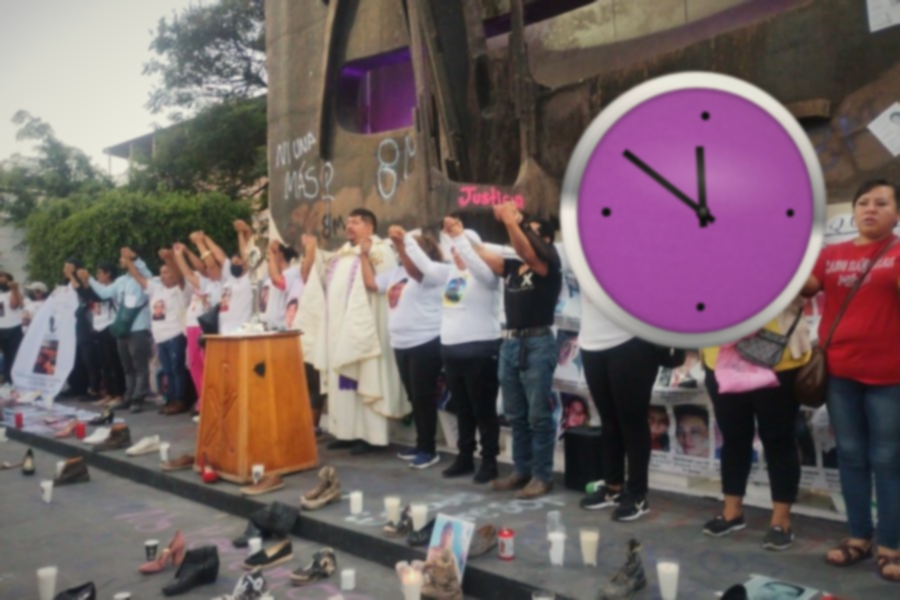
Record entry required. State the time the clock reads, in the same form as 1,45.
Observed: 11,51
